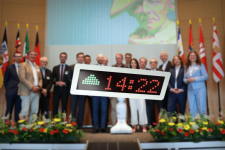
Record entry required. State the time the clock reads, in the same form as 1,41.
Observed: 14,22
